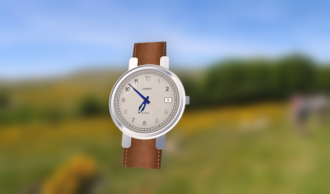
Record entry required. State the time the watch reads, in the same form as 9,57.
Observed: 6,52
